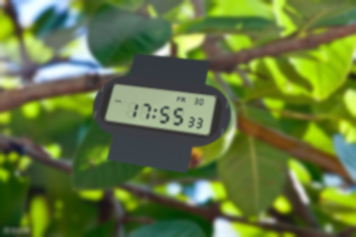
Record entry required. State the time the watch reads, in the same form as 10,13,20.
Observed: 17,55,33
